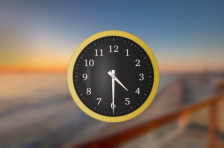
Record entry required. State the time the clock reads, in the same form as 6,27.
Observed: 4,30
